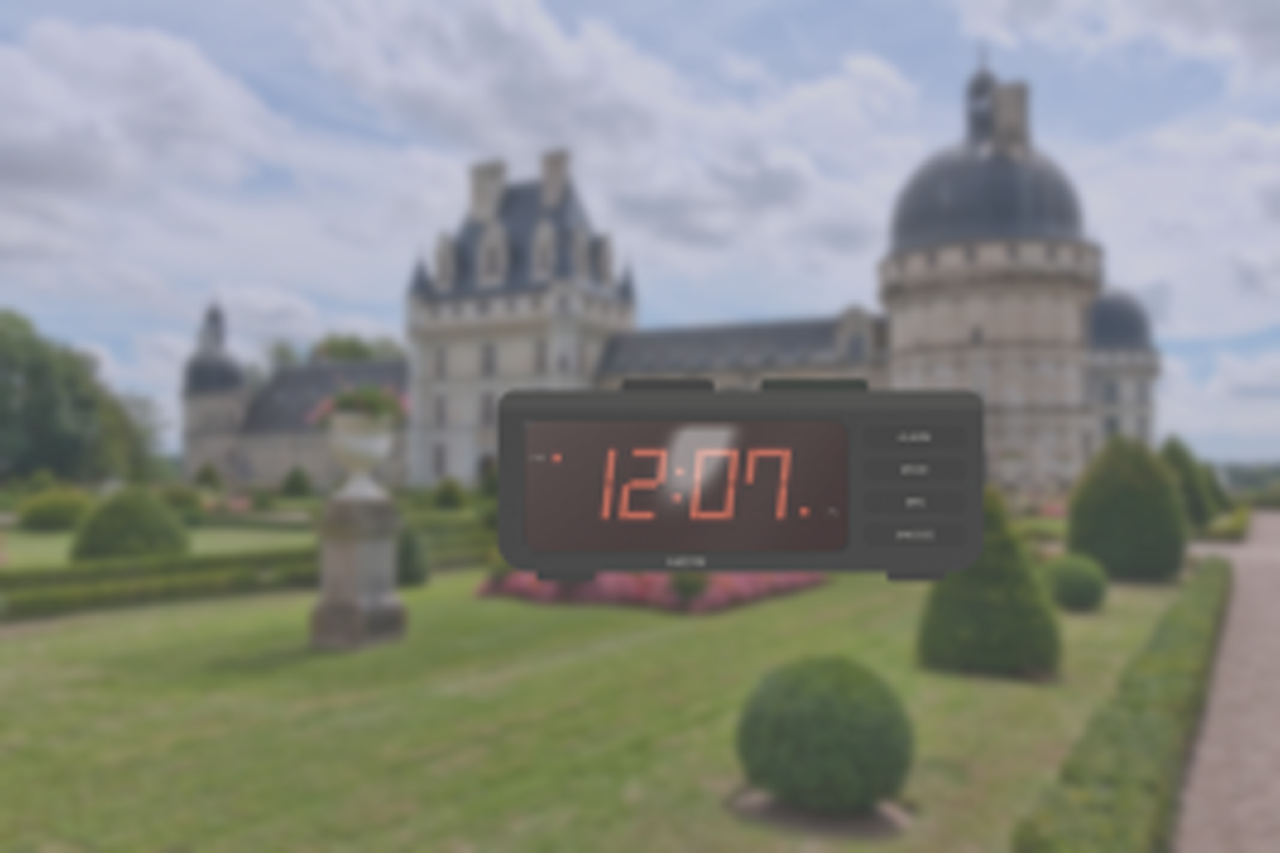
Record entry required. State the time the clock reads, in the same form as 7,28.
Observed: 12,07
